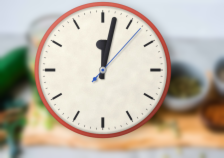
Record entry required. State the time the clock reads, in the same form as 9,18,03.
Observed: 12,02,07
